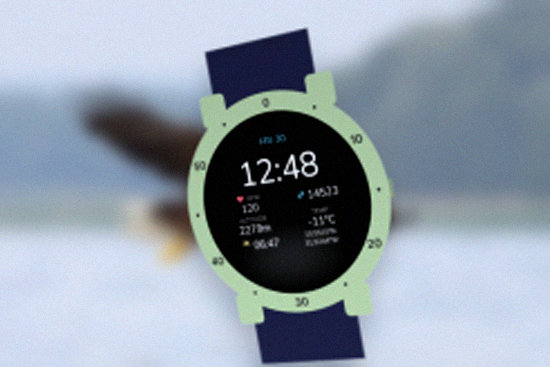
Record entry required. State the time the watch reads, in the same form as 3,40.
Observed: 12,48
